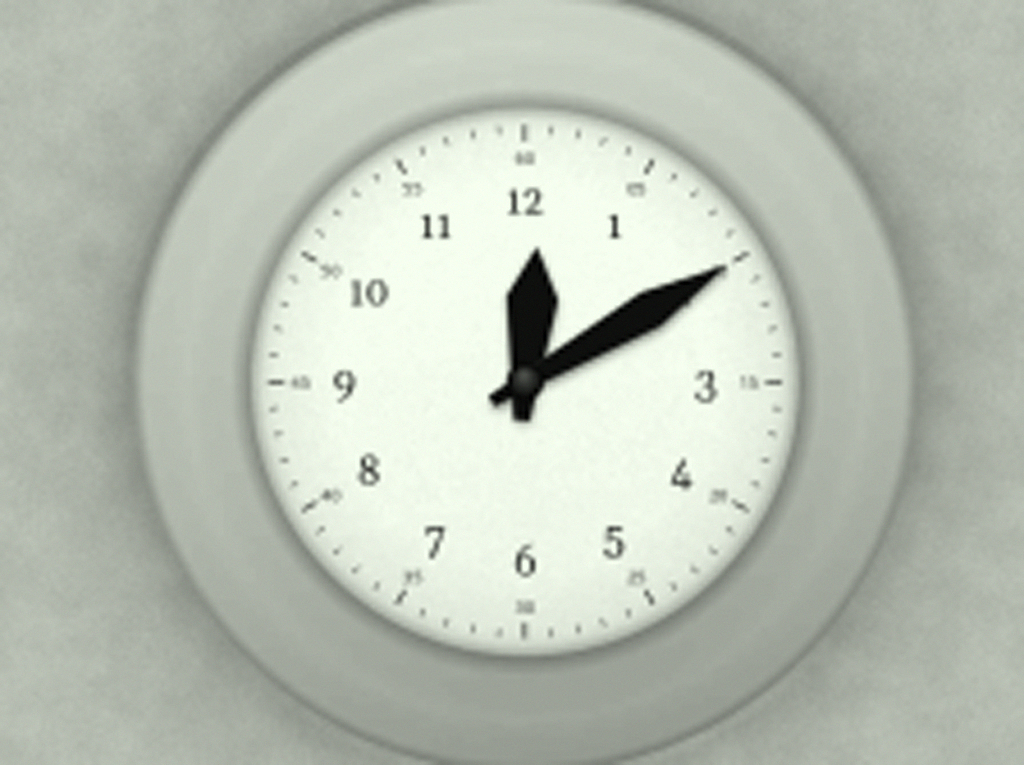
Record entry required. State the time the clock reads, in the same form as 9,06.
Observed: 12,10
